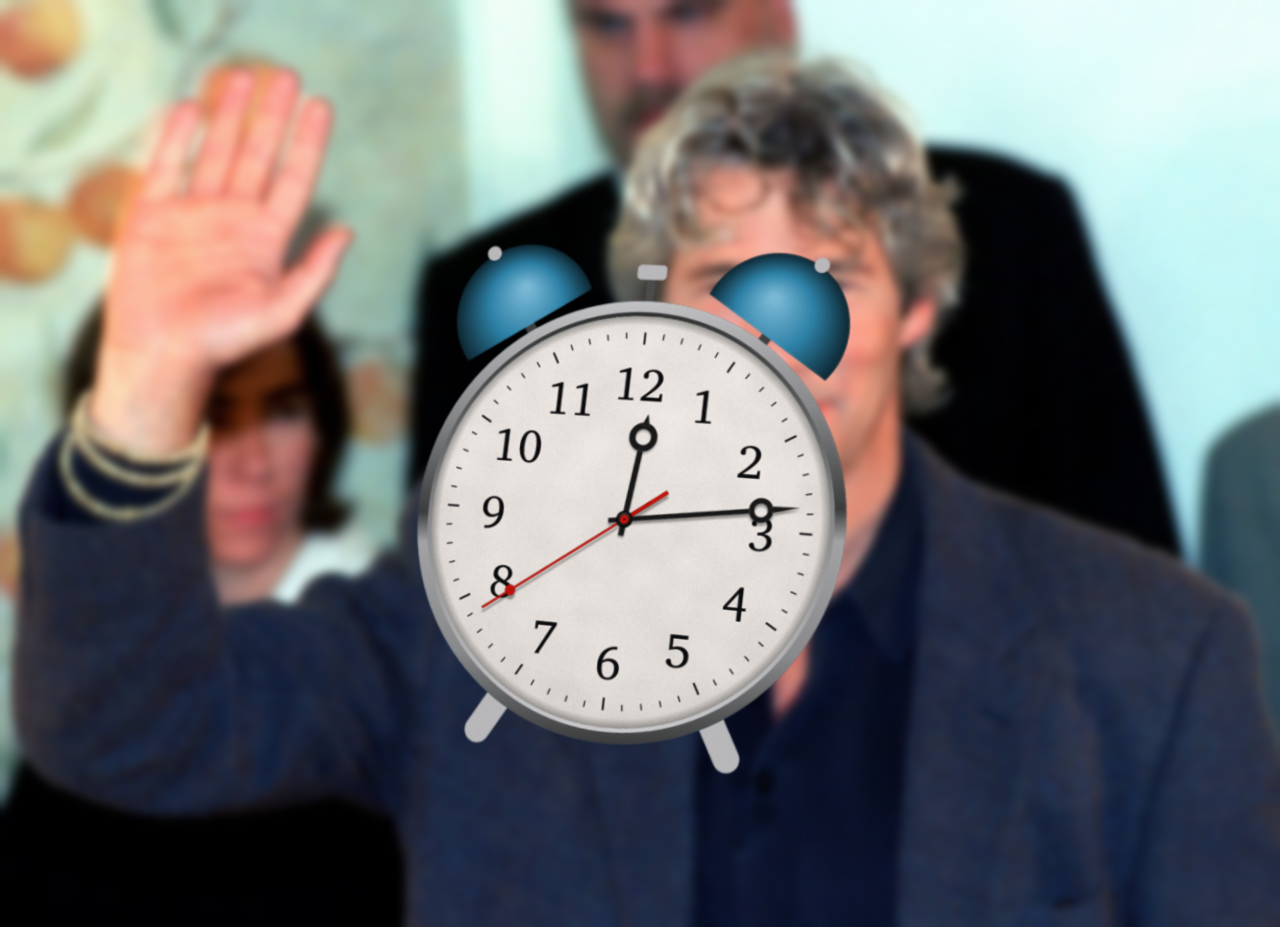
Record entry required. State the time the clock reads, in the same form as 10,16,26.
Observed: 12,13,39
